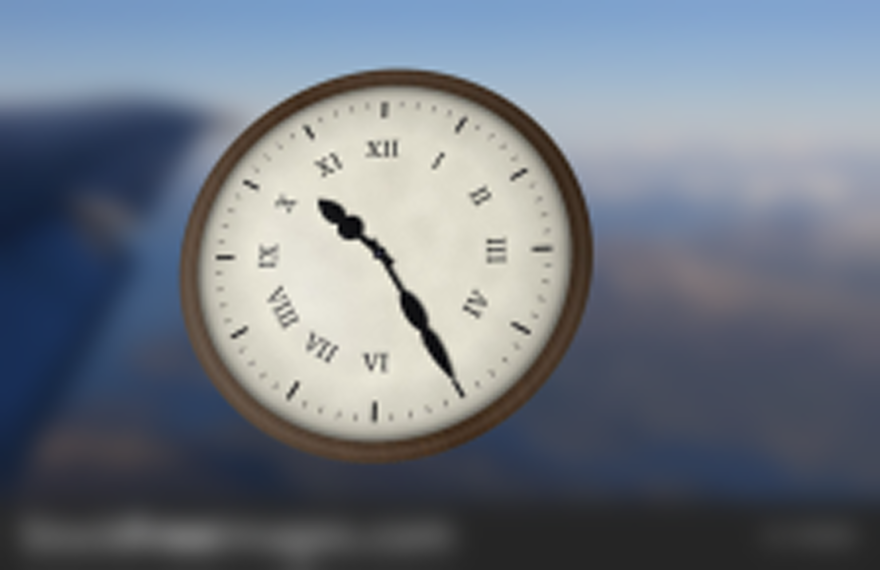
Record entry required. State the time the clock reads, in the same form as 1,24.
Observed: 10,25
